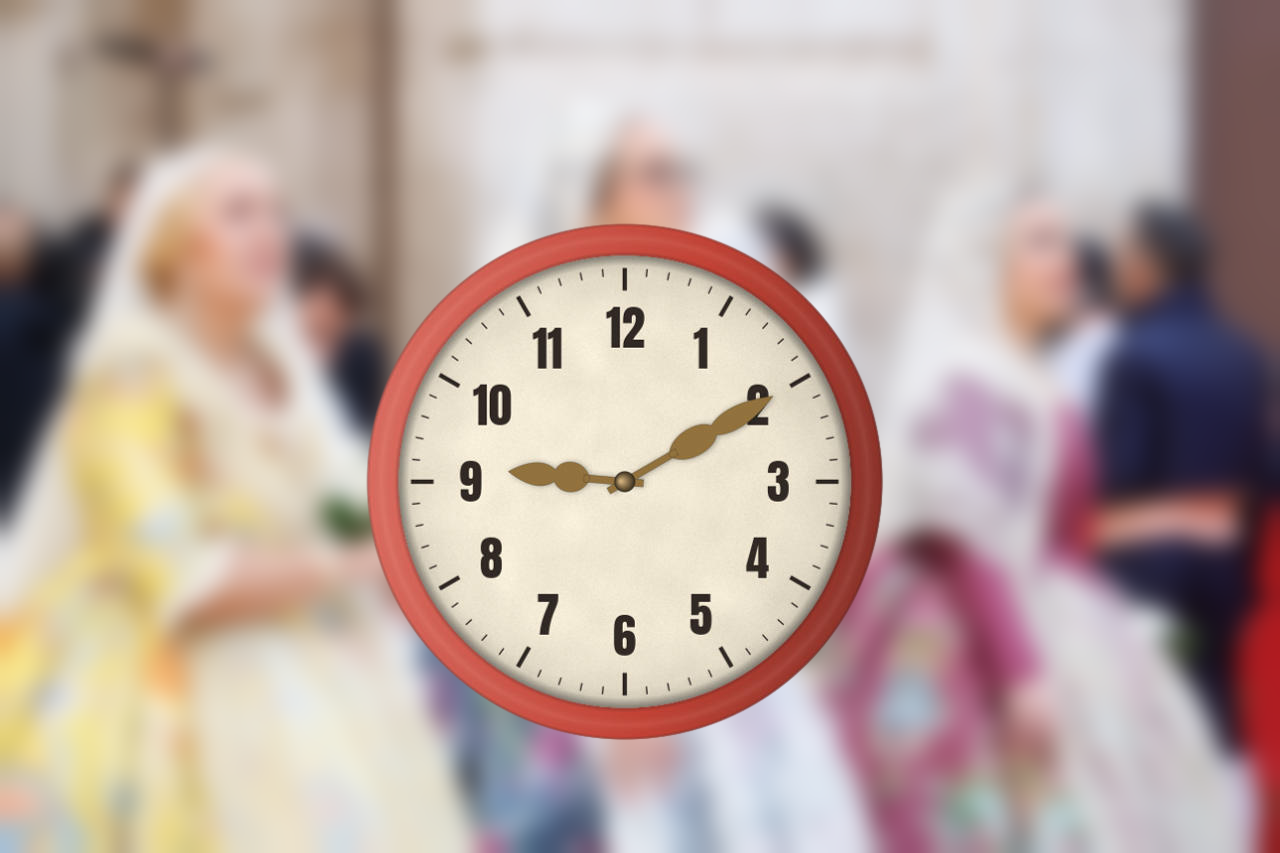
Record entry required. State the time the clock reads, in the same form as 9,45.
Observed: 9,10
